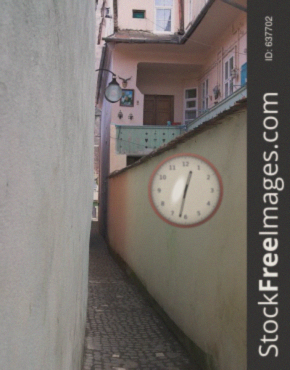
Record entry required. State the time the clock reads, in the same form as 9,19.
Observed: 12,32
